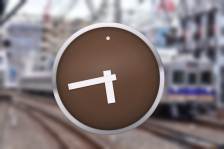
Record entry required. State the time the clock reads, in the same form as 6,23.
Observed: 5,43
